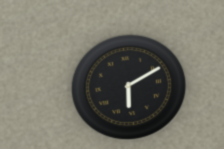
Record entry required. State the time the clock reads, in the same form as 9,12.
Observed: 6,11
